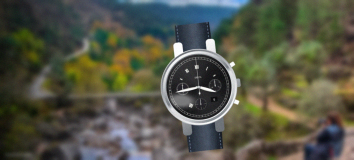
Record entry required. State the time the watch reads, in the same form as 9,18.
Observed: 3,44
